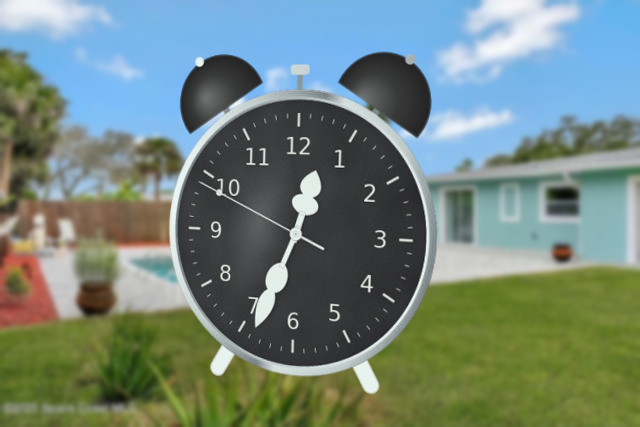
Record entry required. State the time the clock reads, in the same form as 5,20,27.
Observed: 12,33,49
